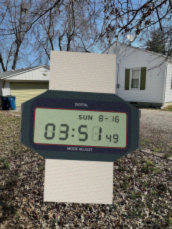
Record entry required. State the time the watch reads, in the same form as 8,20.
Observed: 3,51
